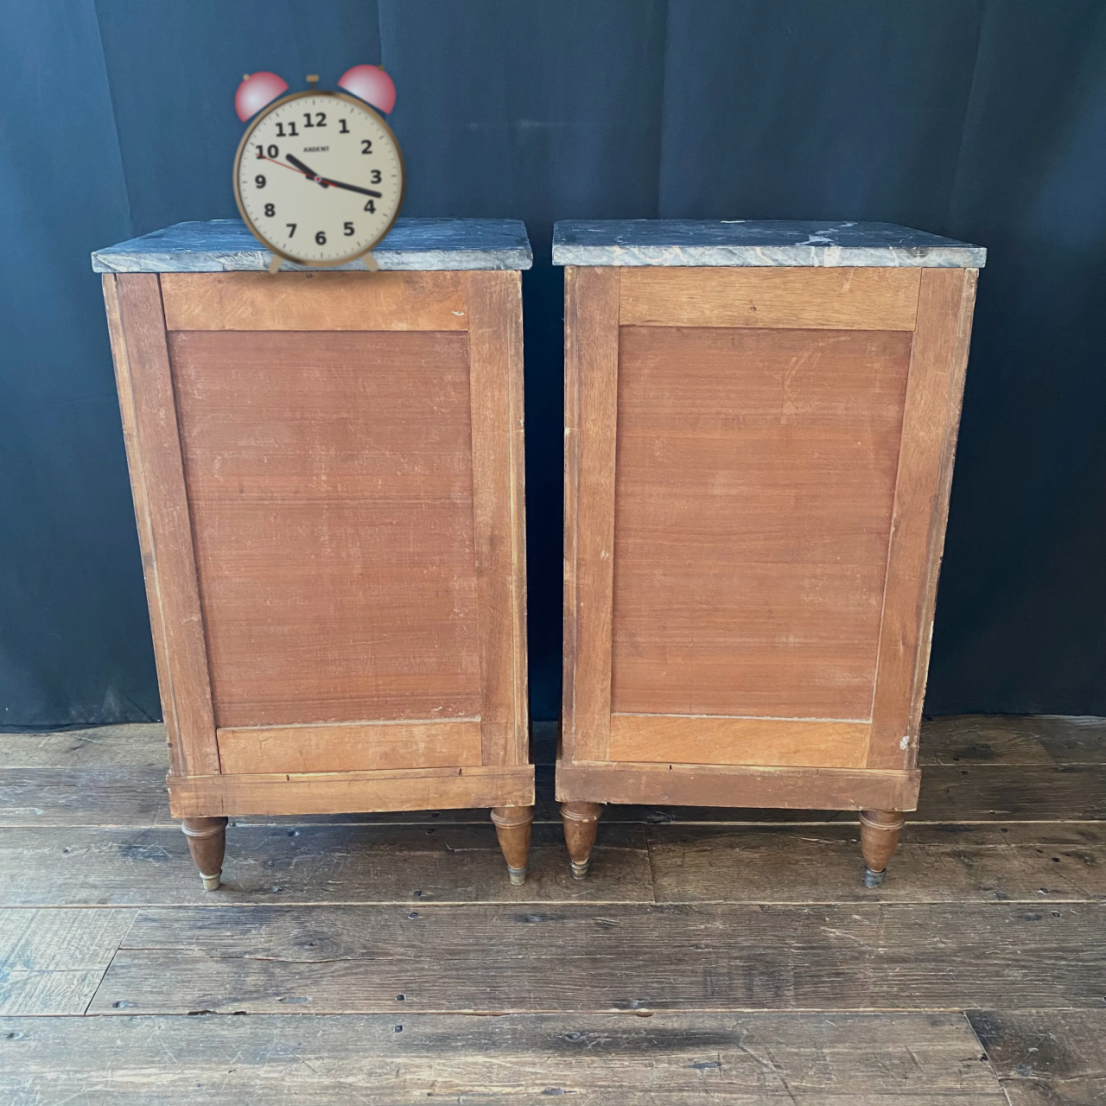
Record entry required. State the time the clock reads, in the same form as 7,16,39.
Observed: 10,17,49
